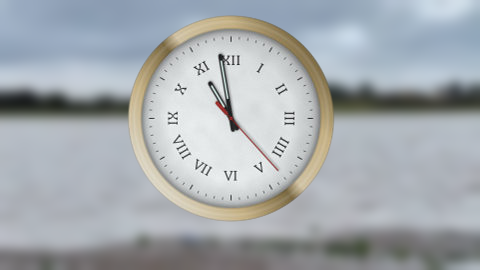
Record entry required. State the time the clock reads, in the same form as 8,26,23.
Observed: 10,58,23
